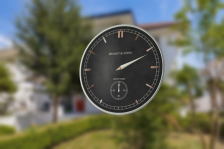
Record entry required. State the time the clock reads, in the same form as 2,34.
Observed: 2,11
